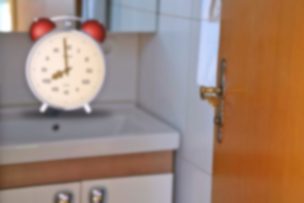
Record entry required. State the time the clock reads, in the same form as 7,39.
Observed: 7,59
